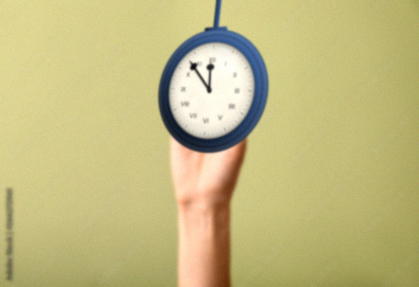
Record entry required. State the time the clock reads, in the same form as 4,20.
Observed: 11,53
